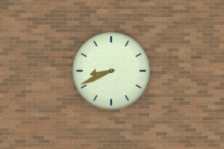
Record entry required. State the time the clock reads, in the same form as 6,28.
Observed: 8,41
